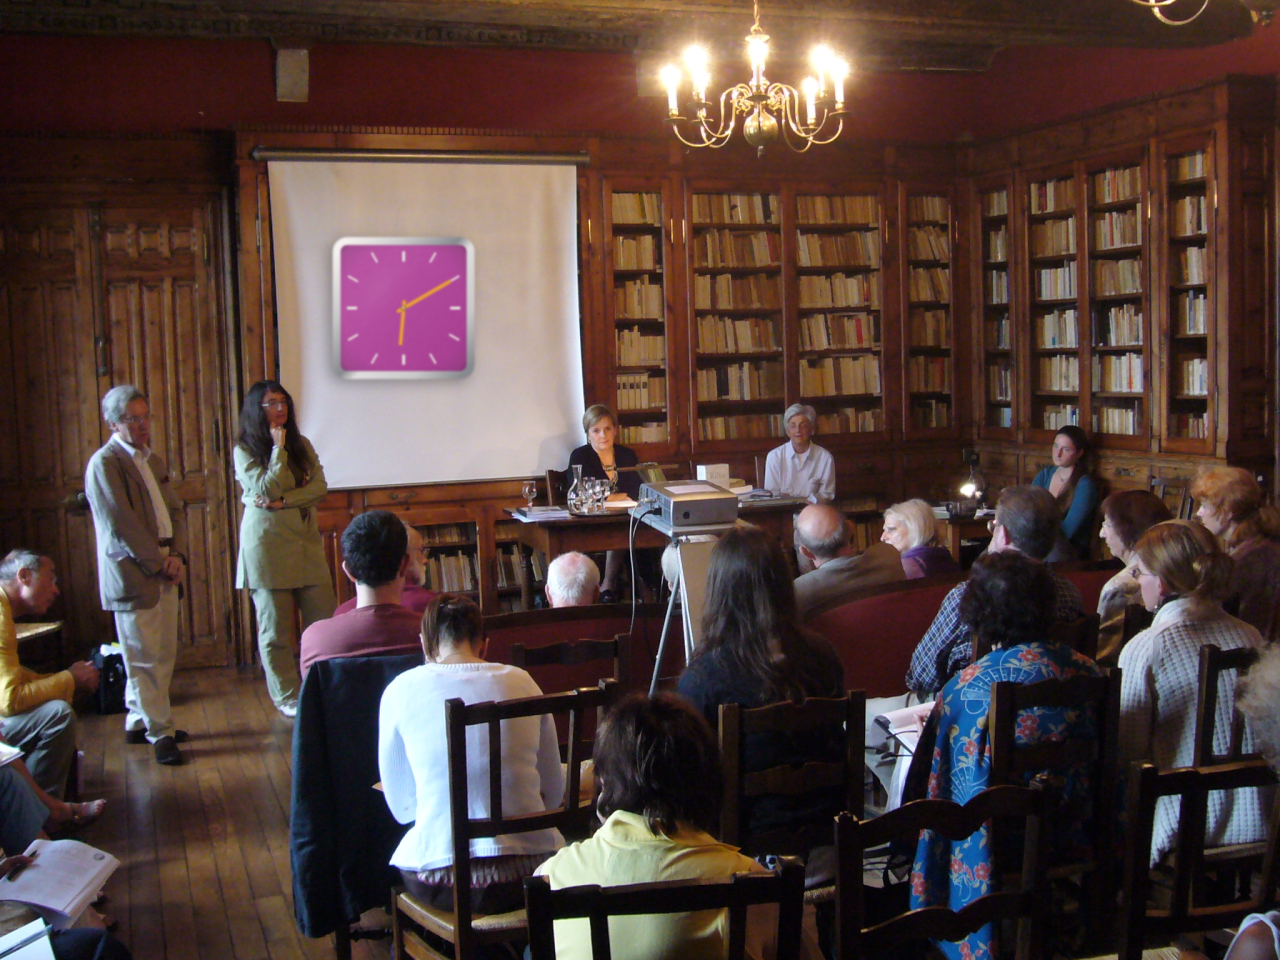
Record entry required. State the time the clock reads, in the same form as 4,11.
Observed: 6,10
